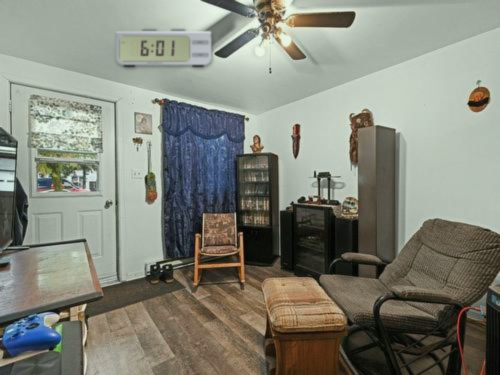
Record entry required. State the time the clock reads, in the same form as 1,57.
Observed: 6,01
